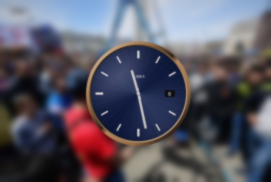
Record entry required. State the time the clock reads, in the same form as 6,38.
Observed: 11,28
